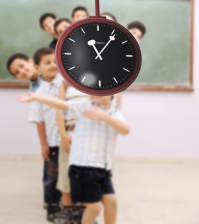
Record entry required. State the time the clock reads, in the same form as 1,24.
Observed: 11,06
